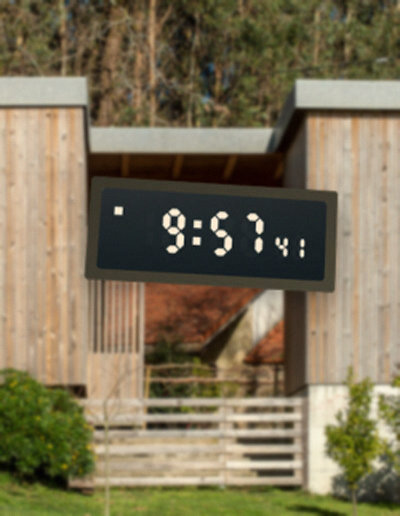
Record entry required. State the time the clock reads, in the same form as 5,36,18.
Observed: 9,57,41
